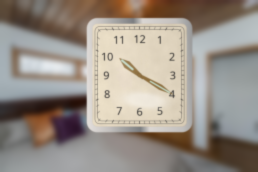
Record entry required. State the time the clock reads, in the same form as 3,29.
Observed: 10,20
